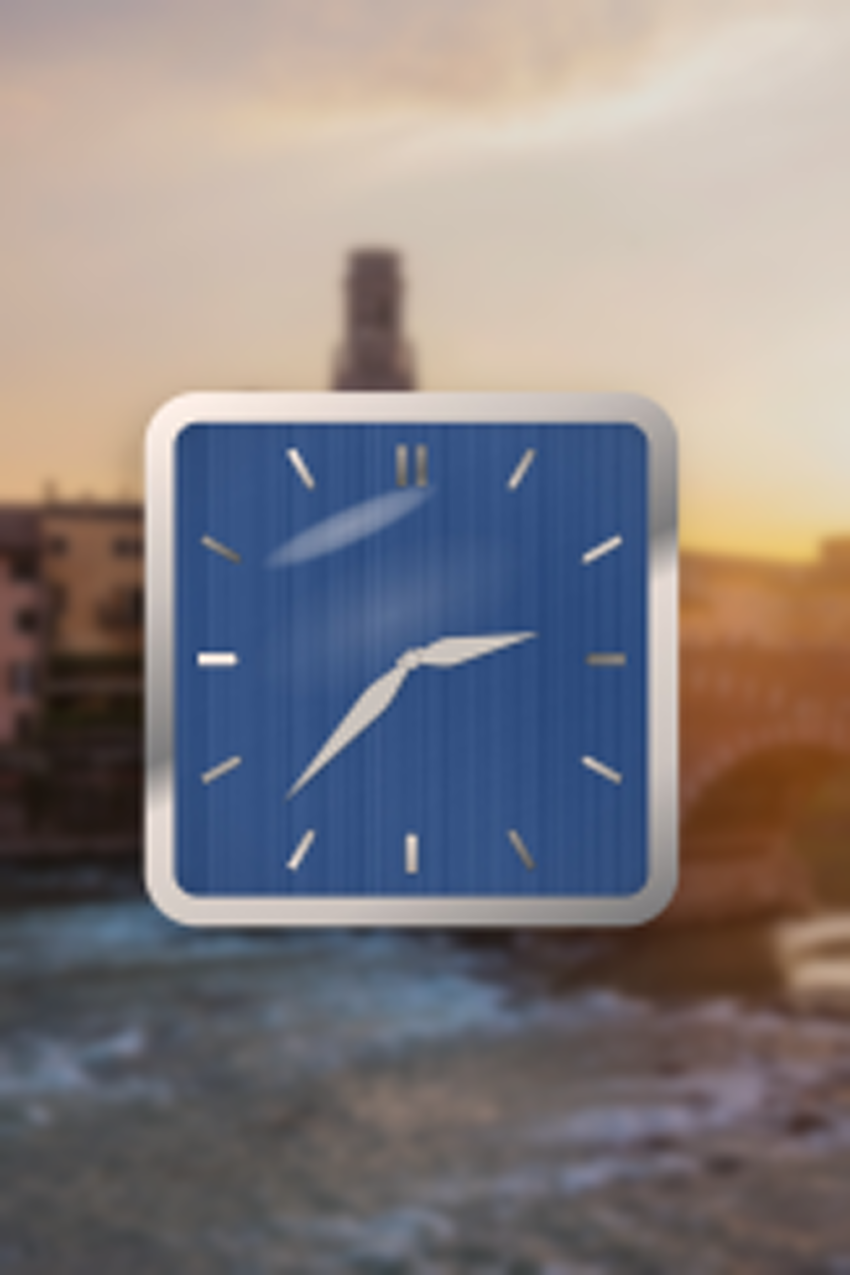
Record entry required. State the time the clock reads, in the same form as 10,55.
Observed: 2,37
